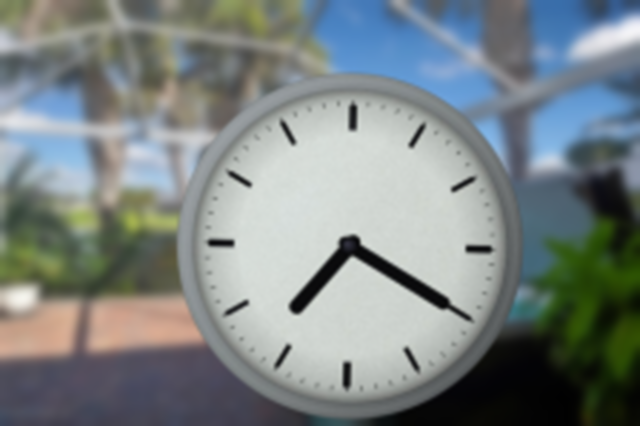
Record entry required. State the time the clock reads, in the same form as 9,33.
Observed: 7,20
